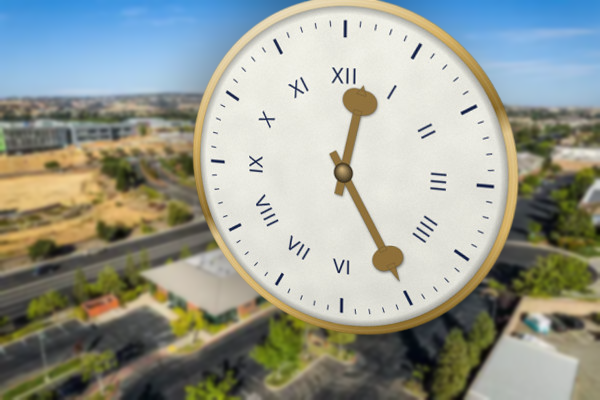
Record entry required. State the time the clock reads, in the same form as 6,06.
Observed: 12,25
